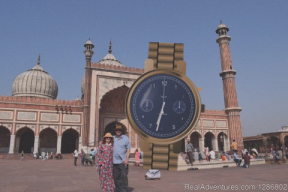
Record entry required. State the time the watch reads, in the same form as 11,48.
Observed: 6,32
